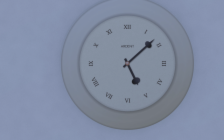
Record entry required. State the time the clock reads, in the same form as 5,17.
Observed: 5,08
